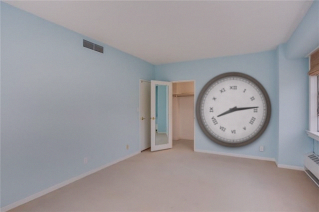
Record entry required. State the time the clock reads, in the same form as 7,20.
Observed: 8,14
